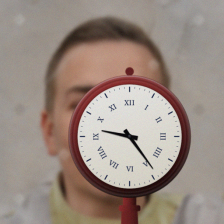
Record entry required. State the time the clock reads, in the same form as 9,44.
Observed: 9,24
